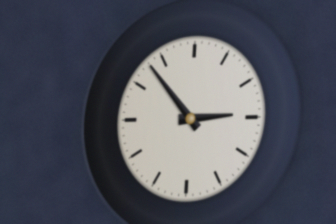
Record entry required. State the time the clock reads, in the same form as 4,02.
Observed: 2,53
